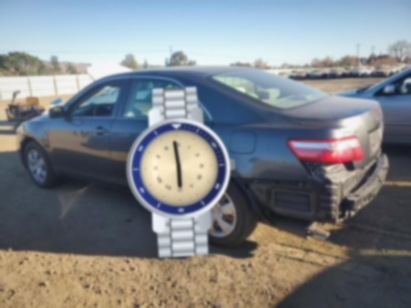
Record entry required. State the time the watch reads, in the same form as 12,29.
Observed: 5,59
